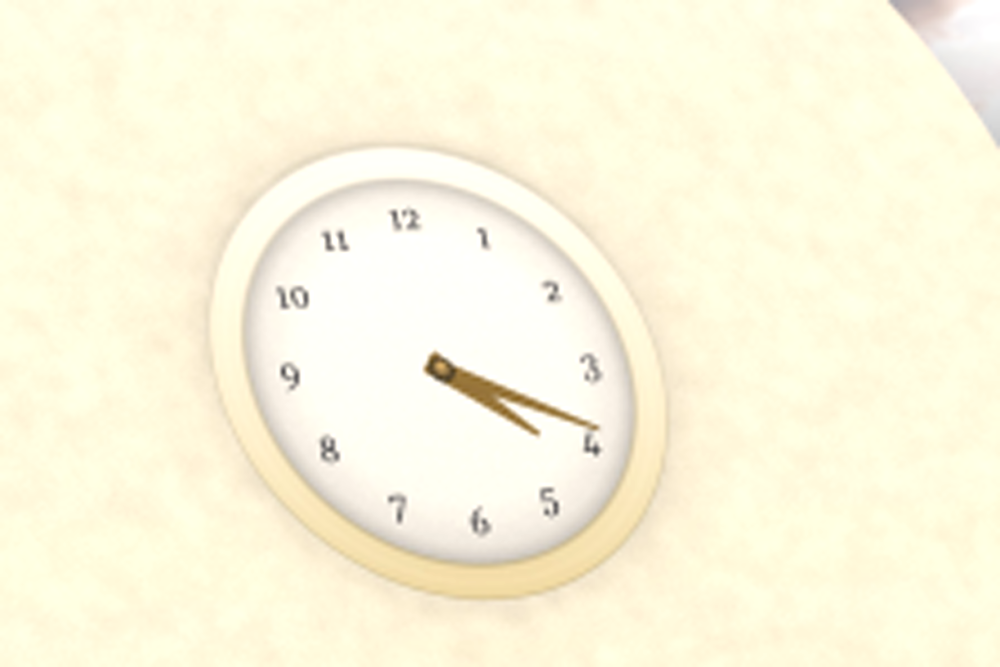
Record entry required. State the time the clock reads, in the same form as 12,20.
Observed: 4,19
